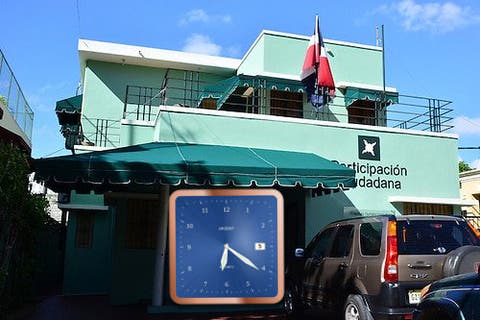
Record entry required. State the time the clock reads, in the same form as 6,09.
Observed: 6,21
